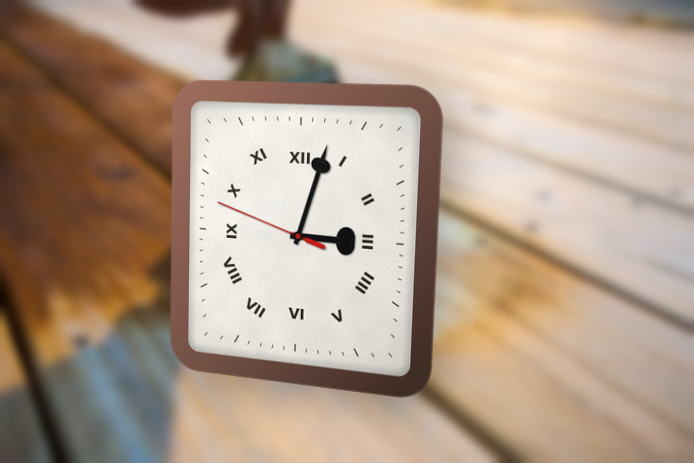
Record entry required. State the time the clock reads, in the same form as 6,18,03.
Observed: 3,02,48
